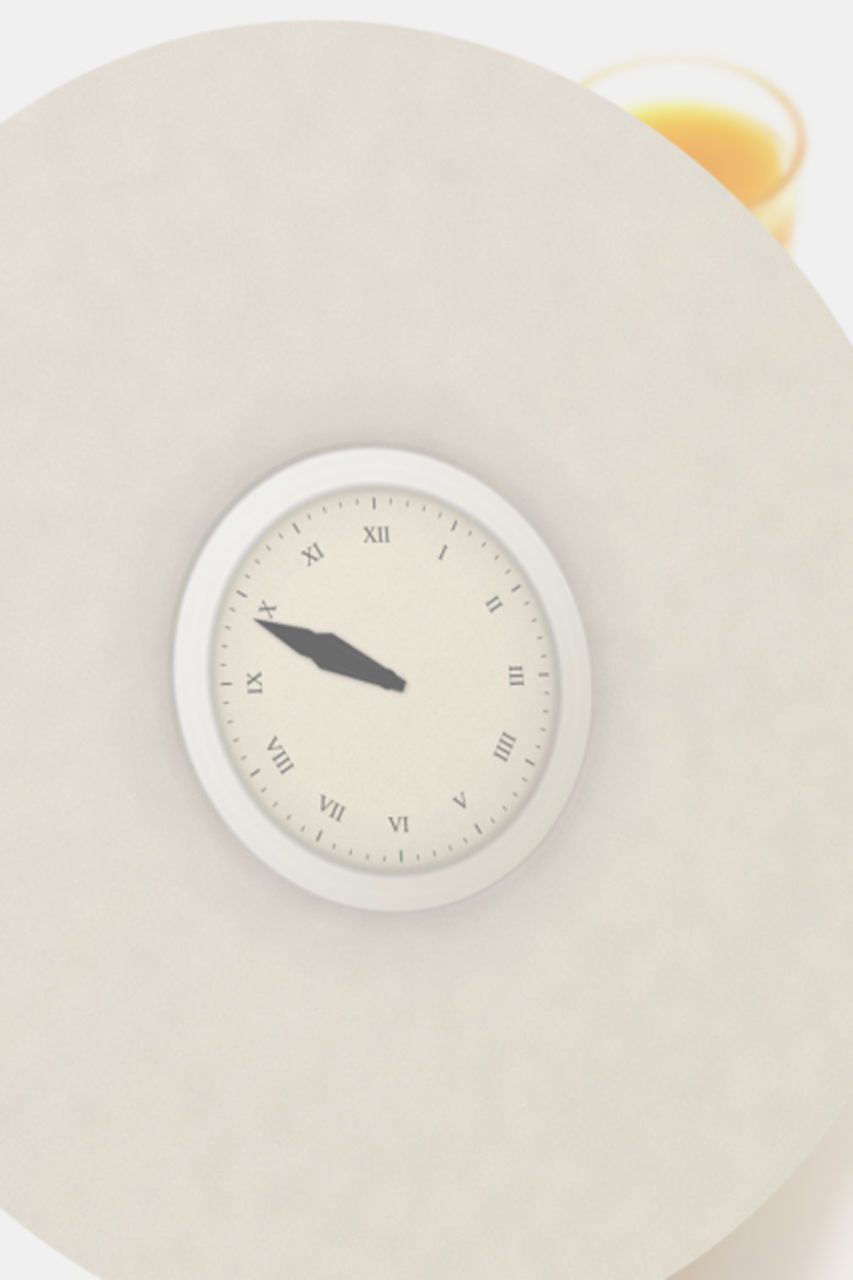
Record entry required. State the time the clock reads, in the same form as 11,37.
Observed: 9,49
